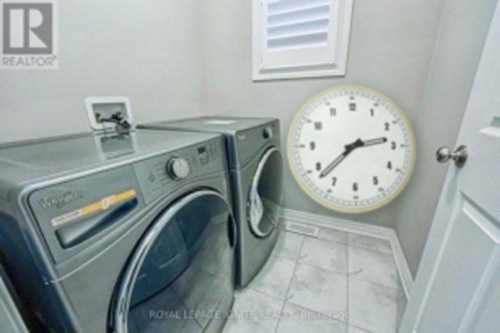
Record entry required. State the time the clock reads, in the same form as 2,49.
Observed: 2,38
